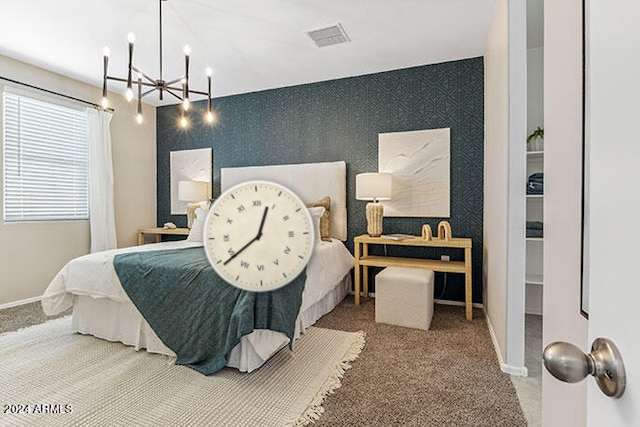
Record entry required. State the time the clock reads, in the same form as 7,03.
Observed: 12,39
